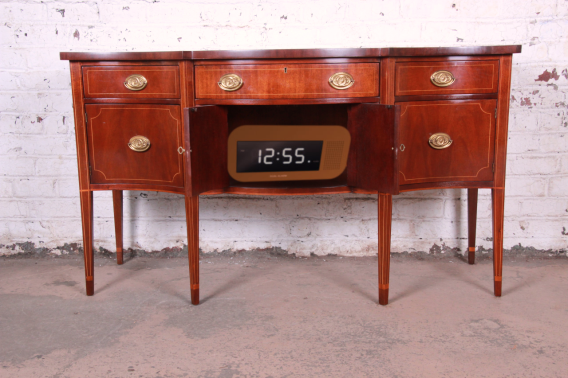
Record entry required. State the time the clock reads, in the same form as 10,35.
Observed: 12,55
